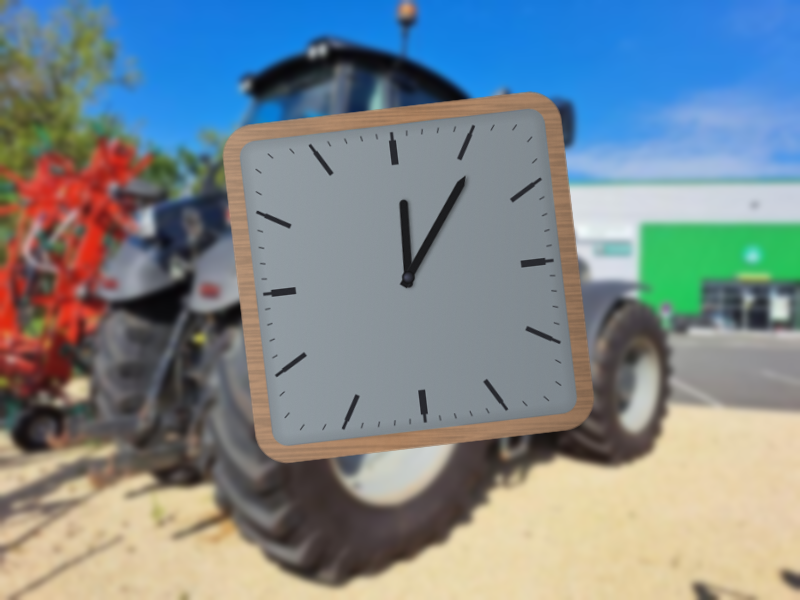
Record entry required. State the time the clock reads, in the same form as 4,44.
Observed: 12,06
